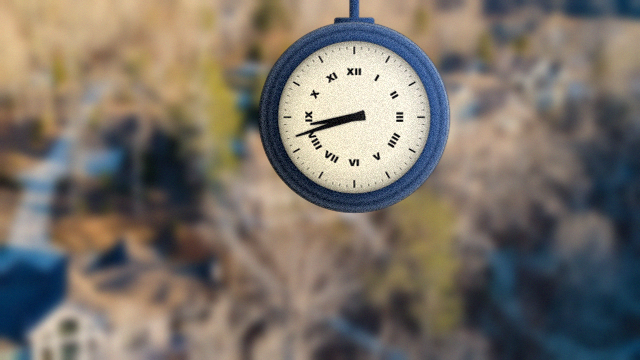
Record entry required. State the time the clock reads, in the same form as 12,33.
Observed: 8,42
